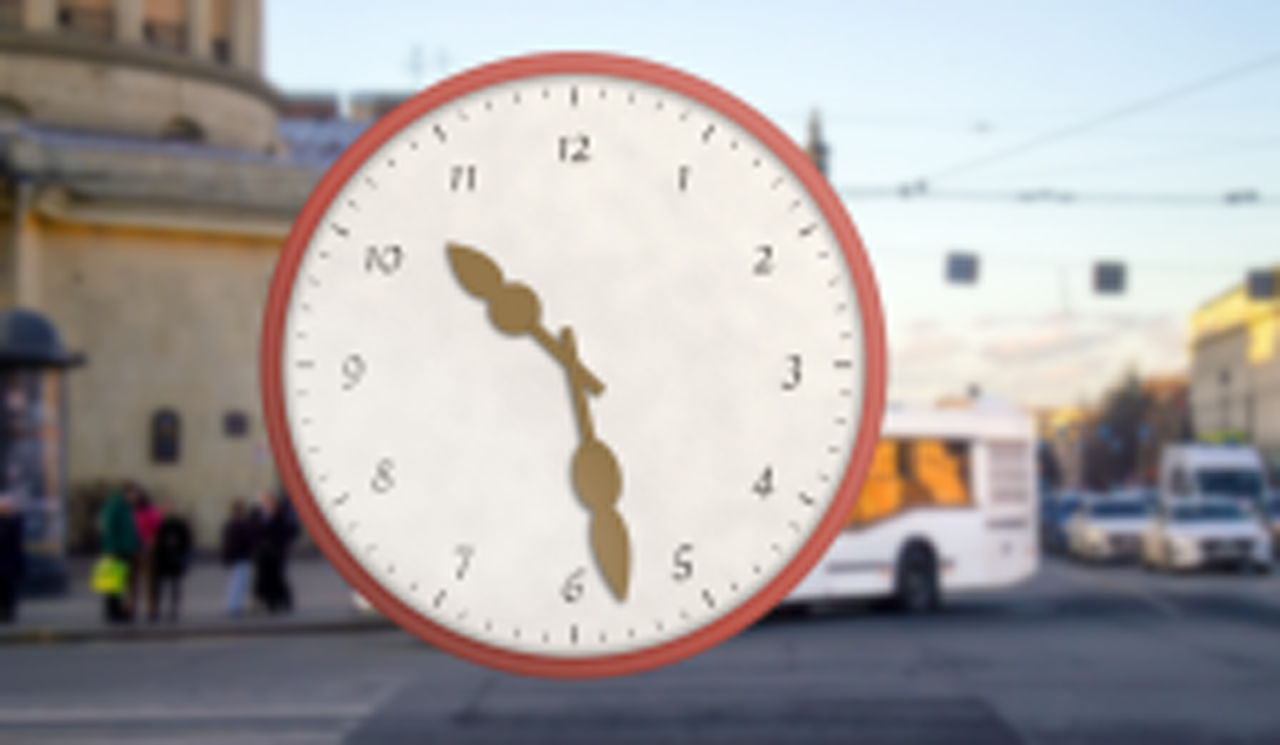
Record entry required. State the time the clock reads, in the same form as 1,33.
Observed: 10,28
